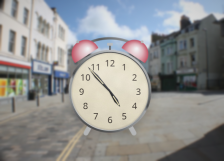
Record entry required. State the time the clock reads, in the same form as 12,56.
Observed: 4,53
